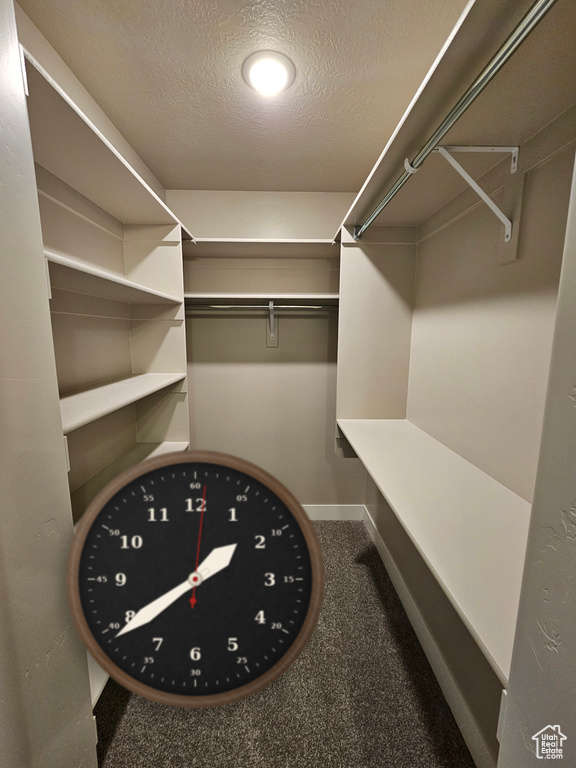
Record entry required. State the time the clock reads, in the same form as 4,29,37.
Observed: 1,39,01
